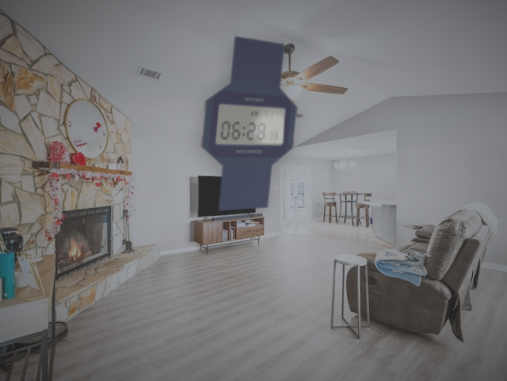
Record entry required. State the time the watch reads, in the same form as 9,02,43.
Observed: 6,28,13
